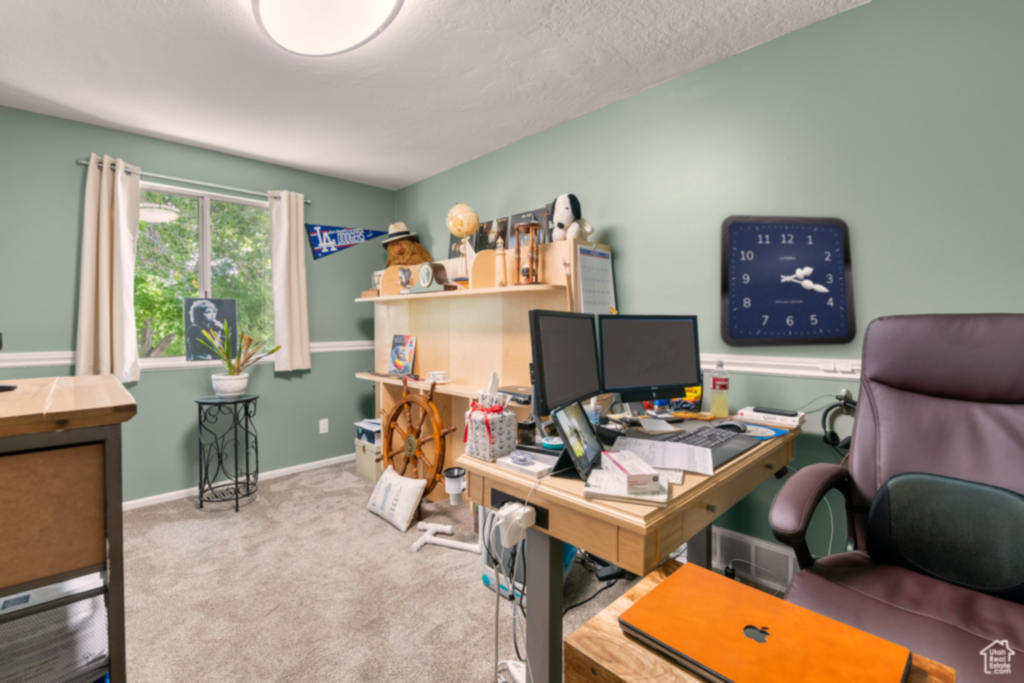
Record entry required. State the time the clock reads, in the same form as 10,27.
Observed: 2,18
